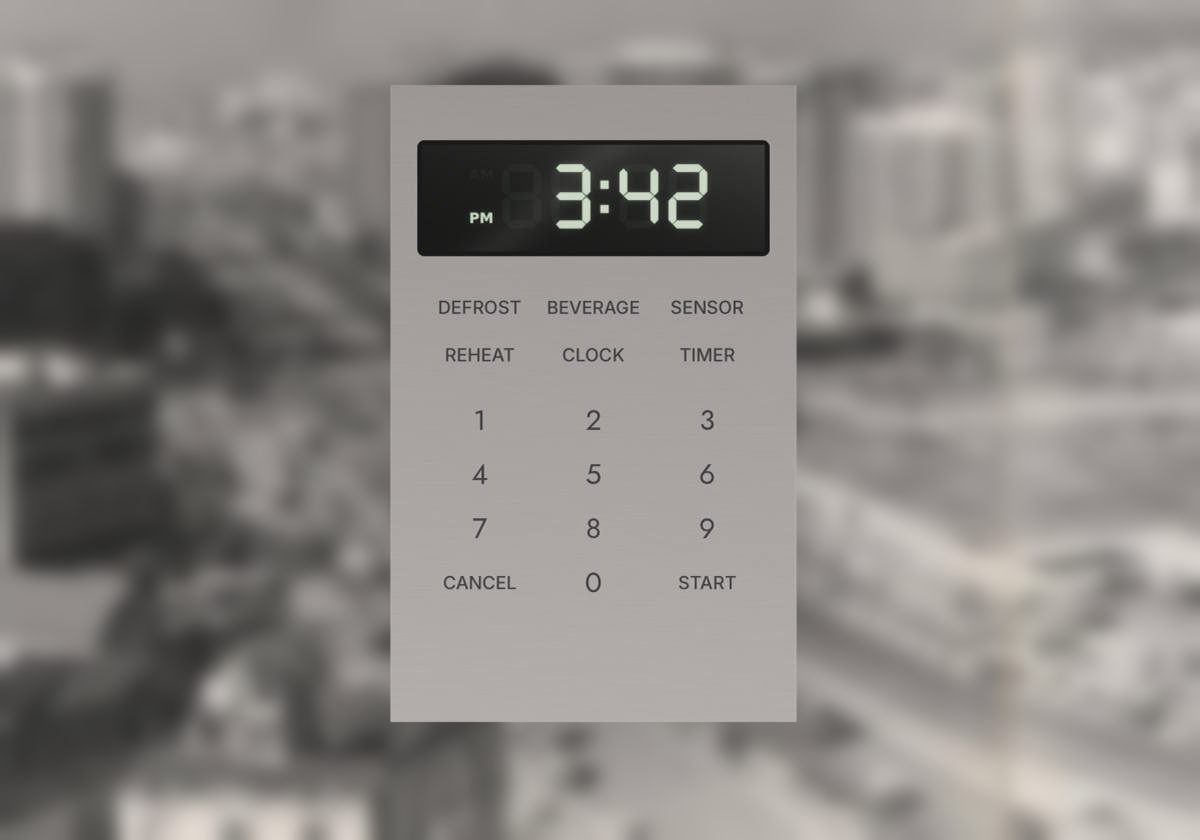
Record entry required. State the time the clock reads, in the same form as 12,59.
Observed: 3,42
